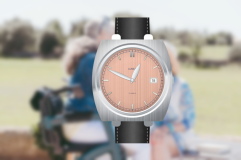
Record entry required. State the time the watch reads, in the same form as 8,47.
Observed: 12,49
